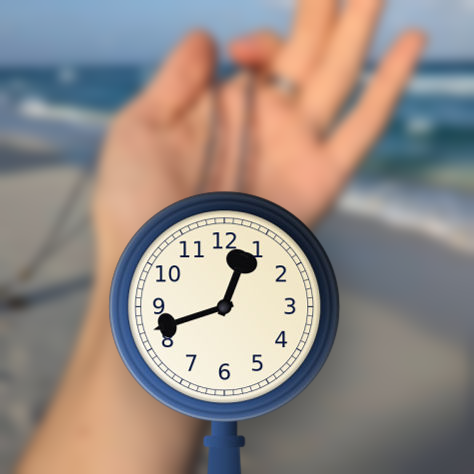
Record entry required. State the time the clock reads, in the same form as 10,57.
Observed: 12,42
